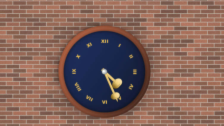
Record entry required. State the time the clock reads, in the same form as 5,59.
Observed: 4,26
